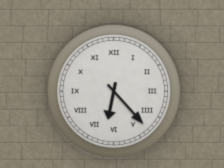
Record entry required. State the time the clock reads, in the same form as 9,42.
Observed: 6,23
